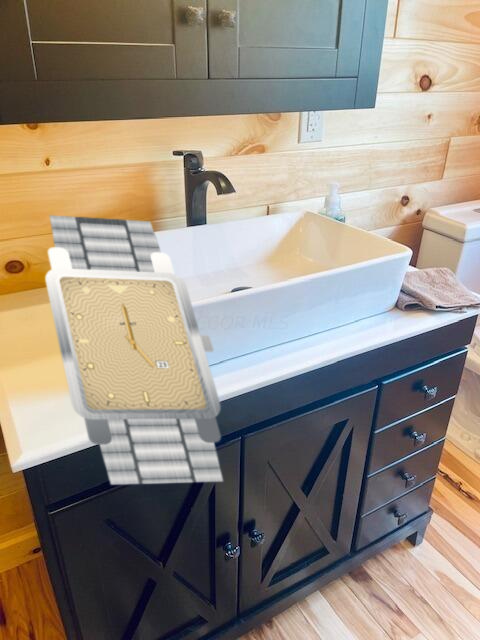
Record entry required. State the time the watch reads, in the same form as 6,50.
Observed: 5,00
